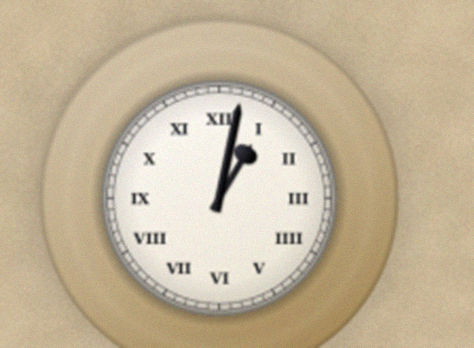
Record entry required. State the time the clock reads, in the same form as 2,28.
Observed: 1,02
